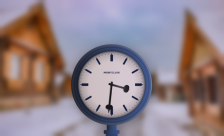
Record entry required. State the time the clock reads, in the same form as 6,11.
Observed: 3,31
